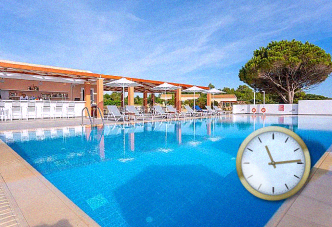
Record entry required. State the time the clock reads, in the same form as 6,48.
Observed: 11,14
